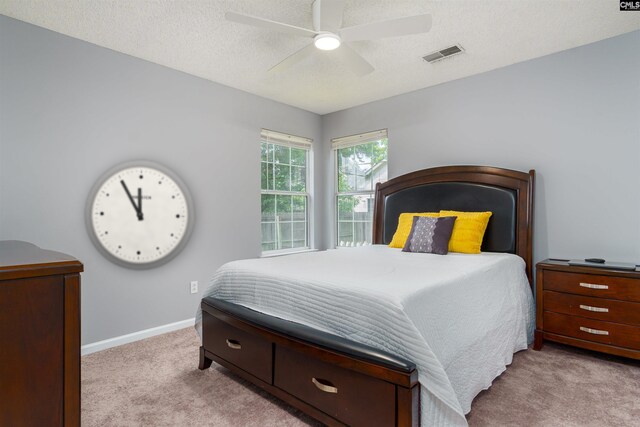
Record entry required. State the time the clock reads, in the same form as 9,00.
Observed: 11,55
